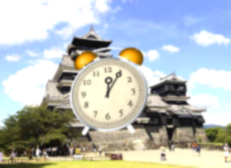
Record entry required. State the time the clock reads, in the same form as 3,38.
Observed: 12,05
